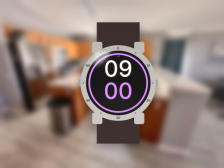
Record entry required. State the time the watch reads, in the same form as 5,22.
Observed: 9,00
